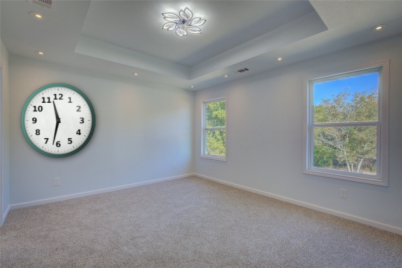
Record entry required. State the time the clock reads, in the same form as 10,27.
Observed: 11,32
